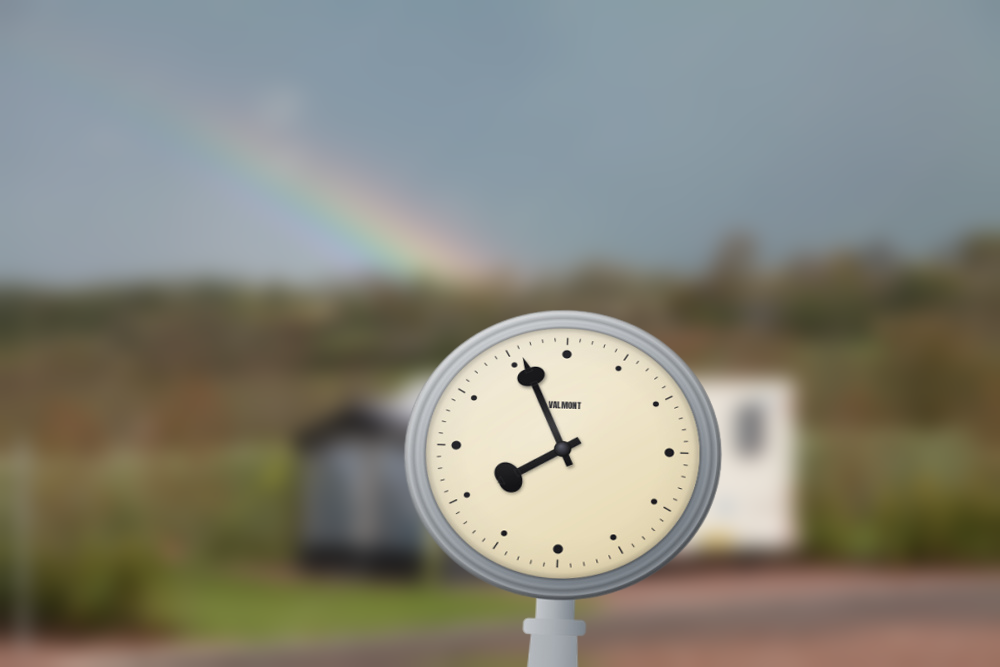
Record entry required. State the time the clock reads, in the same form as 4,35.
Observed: 7,56
